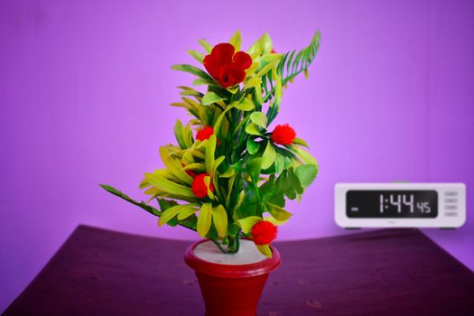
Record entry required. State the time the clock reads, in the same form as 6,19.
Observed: 1,44
